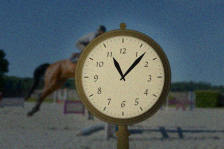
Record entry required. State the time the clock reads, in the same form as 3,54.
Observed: 11,07
